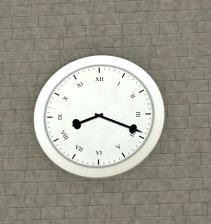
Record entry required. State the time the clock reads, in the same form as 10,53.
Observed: 8,19
